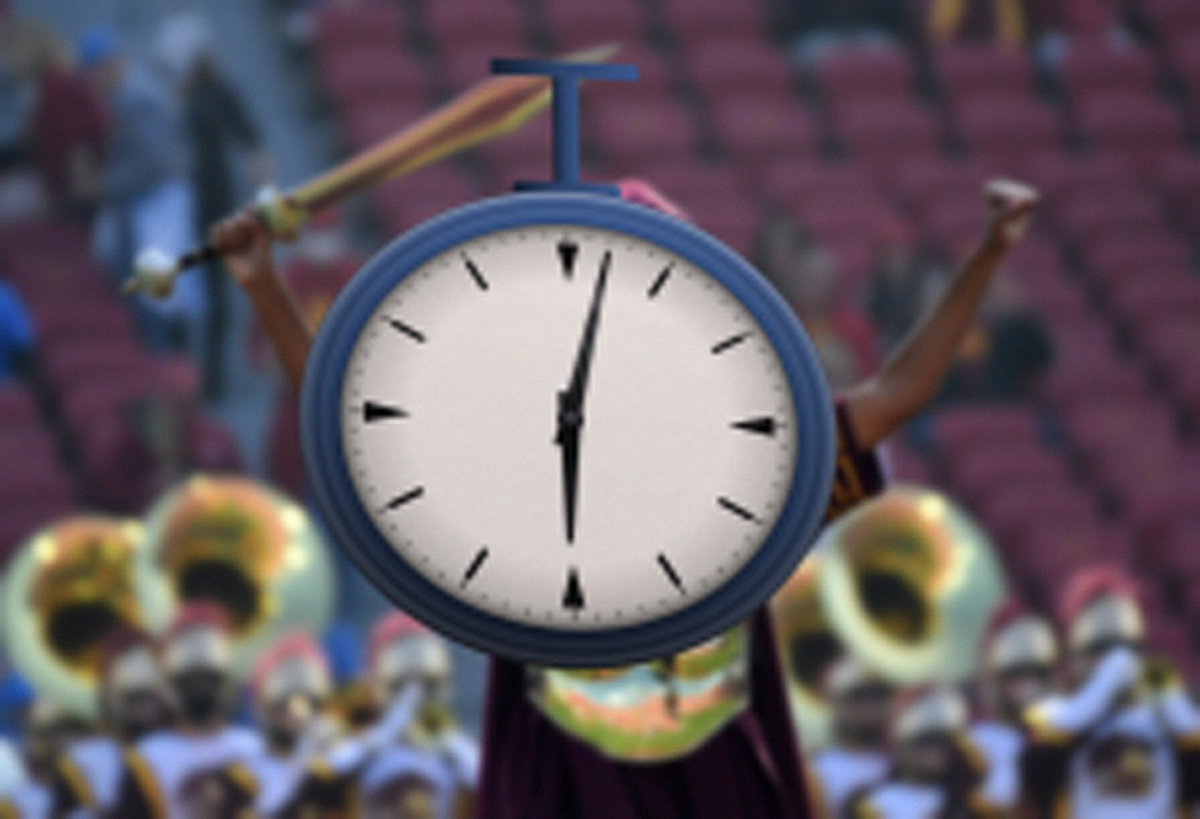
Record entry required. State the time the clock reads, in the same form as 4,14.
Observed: 6,02
